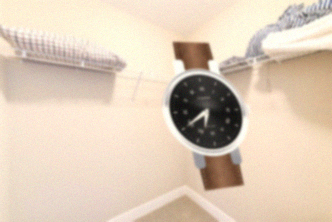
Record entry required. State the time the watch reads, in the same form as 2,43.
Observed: 6,40
